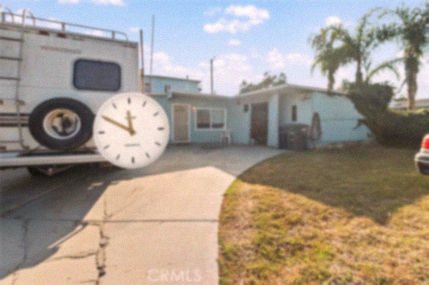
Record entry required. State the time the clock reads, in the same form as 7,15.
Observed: 11,50
